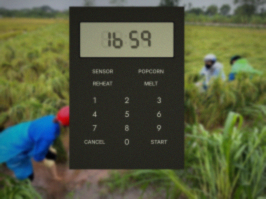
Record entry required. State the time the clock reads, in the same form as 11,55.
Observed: 16,59
